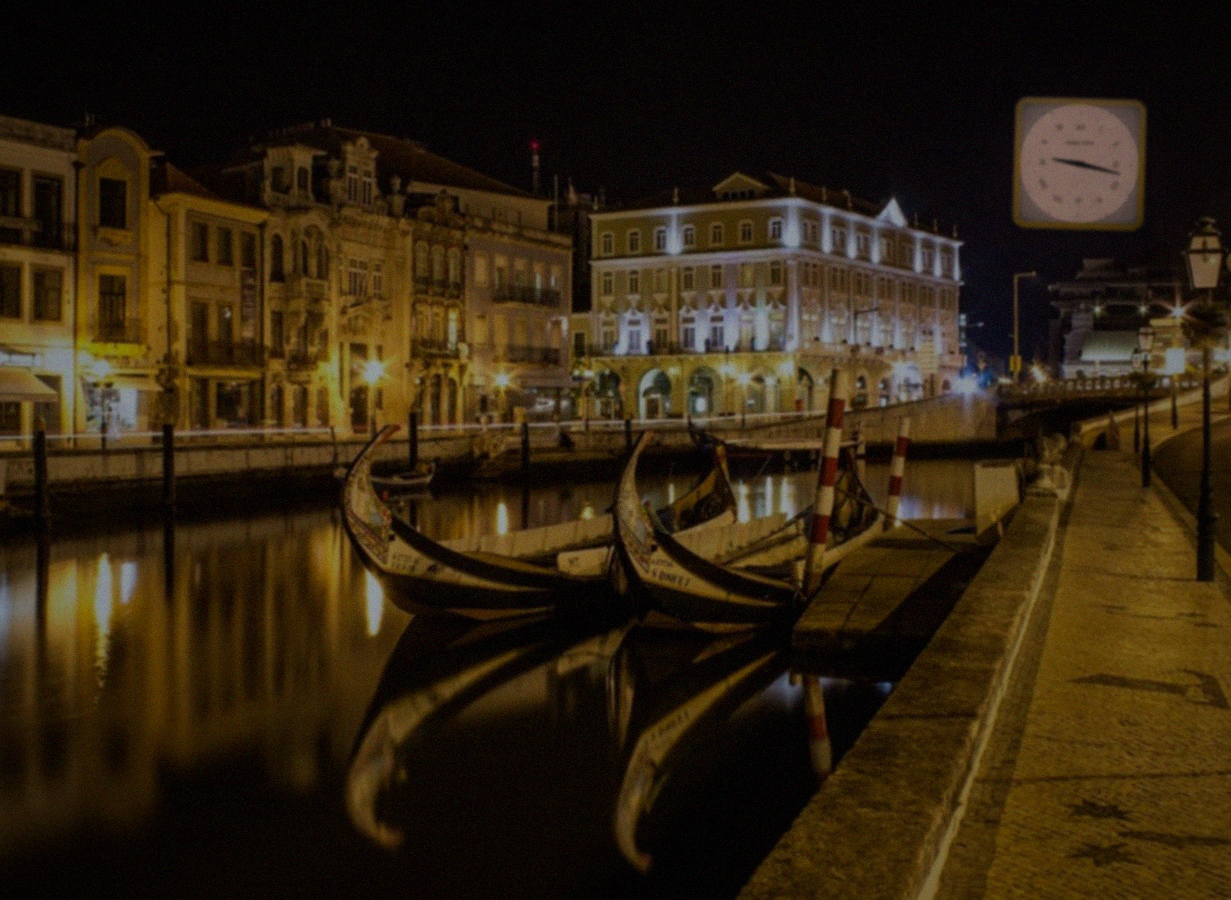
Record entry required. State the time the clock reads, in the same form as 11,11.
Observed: 9,17
